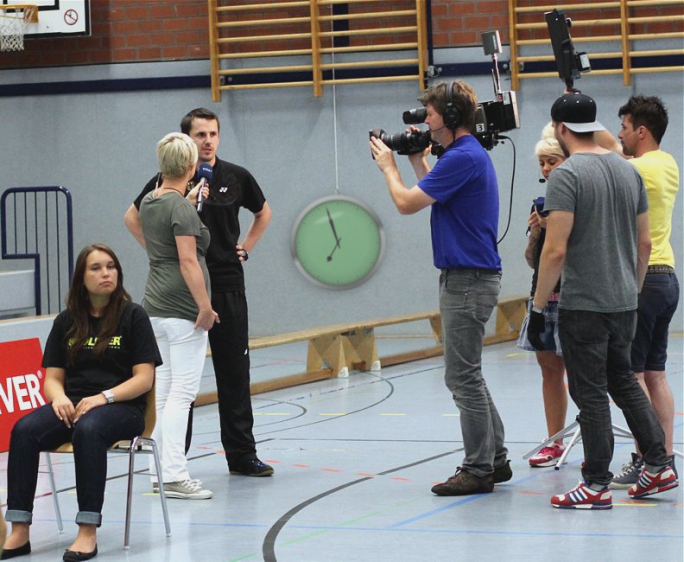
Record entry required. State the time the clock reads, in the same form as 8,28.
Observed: 6,57
